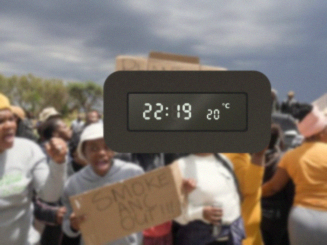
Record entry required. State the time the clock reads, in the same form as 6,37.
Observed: 22,19
